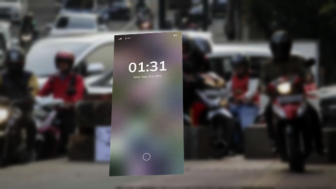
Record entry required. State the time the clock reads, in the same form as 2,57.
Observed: 1,31
